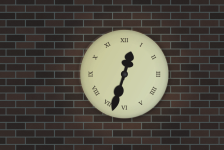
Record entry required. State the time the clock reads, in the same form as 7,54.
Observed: 12,33
